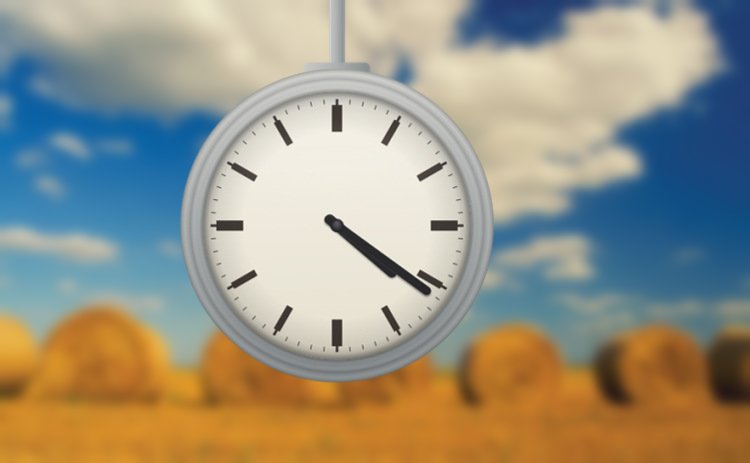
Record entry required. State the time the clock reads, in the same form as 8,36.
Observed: 4,21
